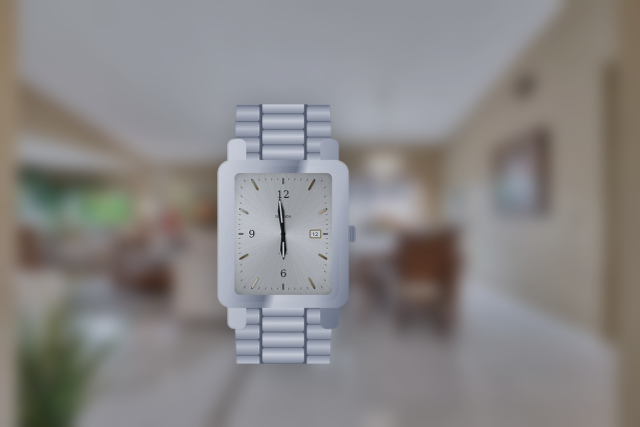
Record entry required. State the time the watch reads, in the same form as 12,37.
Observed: 5,59
